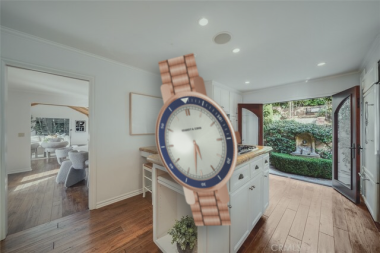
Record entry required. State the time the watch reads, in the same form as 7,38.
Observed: 5,32
